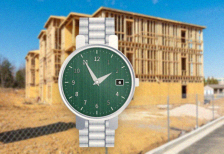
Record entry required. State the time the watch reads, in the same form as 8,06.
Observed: 1,55
